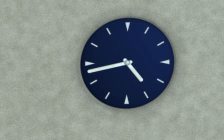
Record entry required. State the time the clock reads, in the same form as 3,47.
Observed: 4,43
